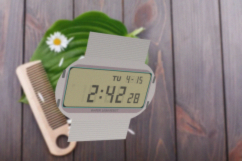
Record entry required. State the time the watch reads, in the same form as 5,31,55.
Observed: 2,42,28
